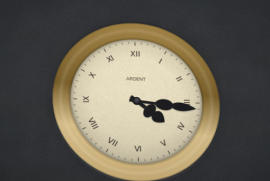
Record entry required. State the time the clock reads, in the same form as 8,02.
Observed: 4,16
